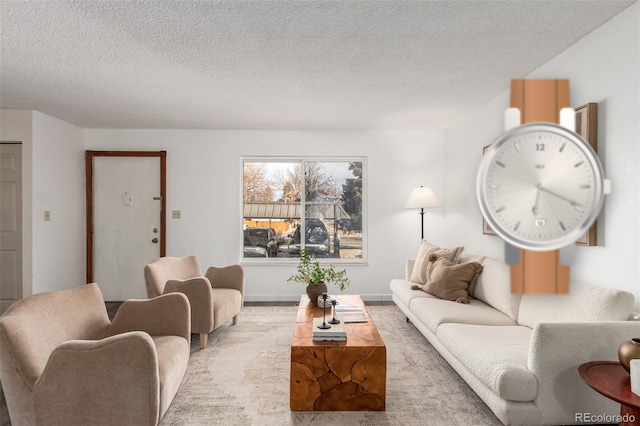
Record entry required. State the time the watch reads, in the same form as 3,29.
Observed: 6,19
